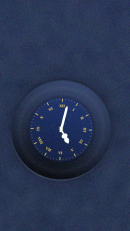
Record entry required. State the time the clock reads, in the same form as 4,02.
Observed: 5,02
